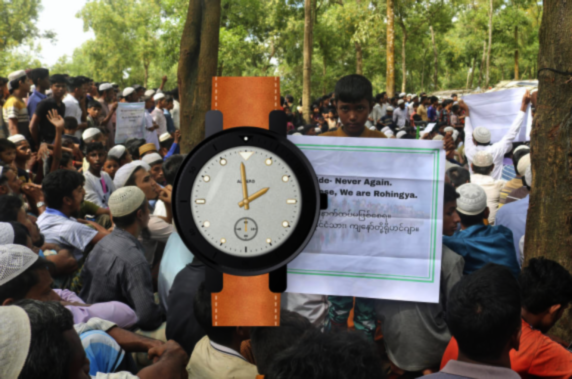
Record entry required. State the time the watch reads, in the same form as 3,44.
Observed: 1,59
